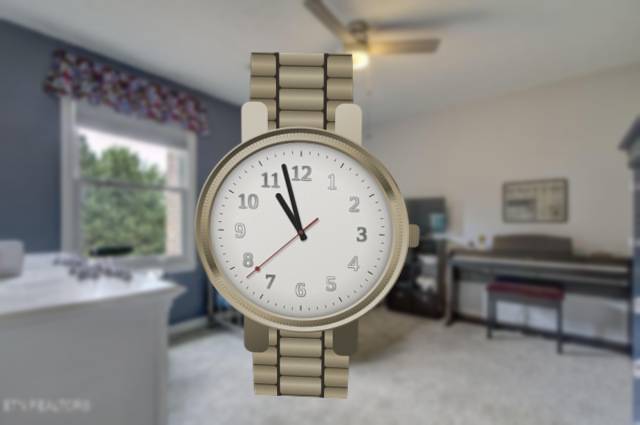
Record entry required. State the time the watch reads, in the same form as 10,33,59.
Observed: 10,57,38
